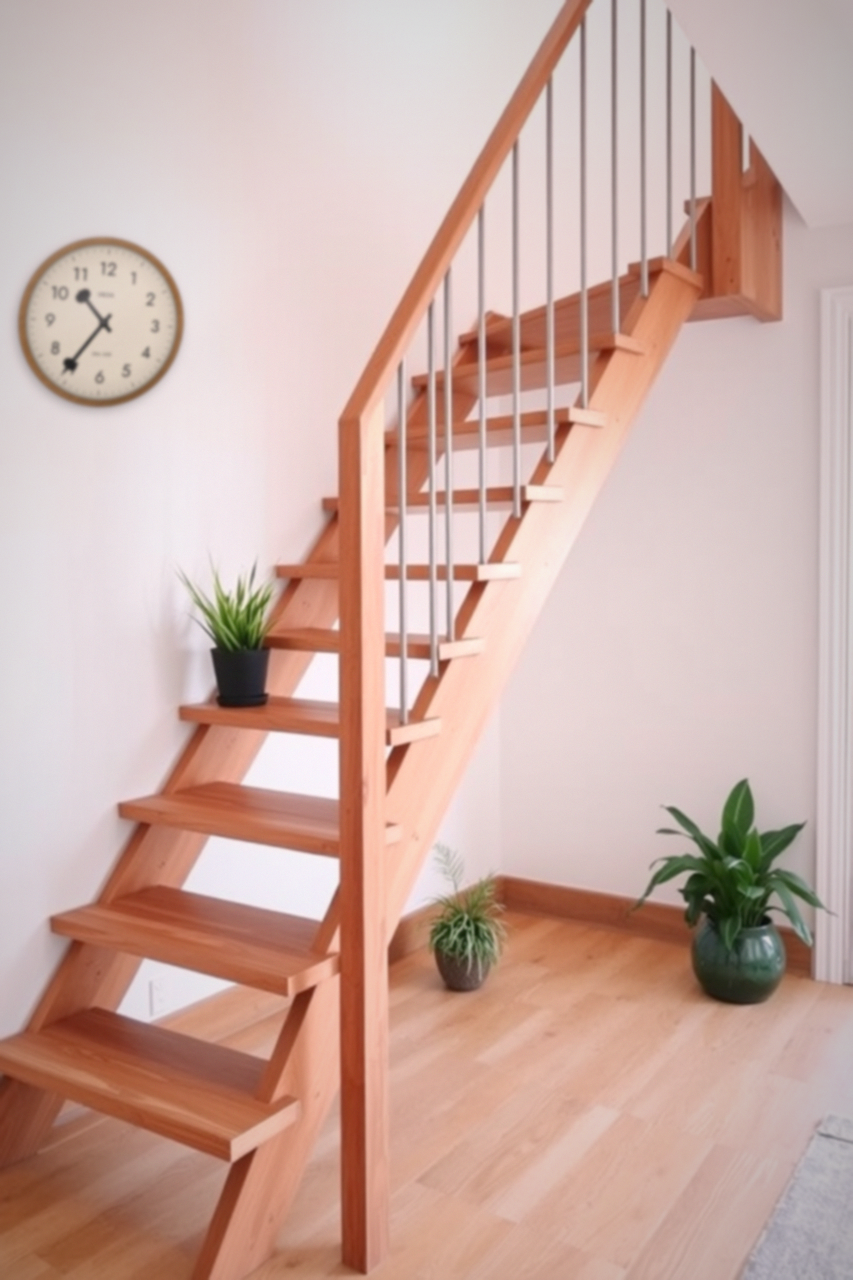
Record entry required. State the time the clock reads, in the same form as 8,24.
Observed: 10,36
